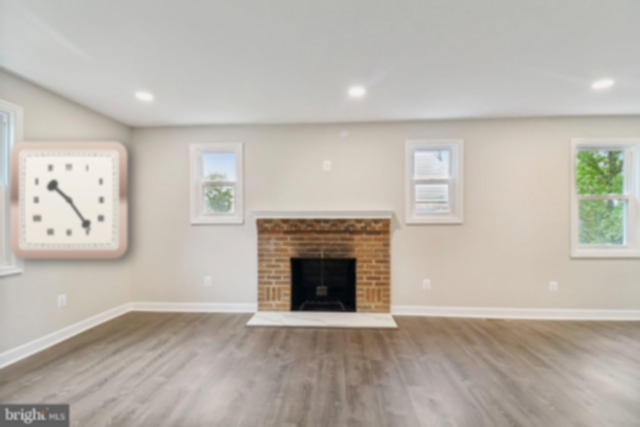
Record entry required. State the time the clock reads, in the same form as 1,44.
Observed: 10,24
